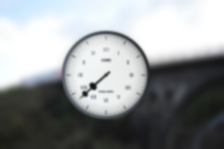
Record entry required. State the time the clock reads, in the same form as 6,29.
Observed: 7,38
